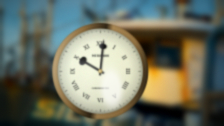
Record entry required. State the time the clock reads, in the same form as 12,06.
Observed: 10,01
